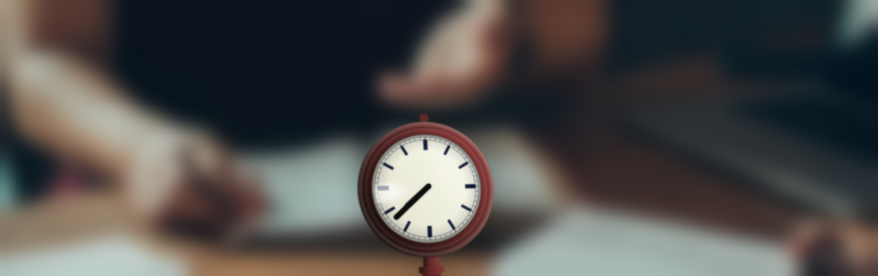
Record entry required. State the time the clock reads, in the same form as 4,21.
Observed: 7,38
